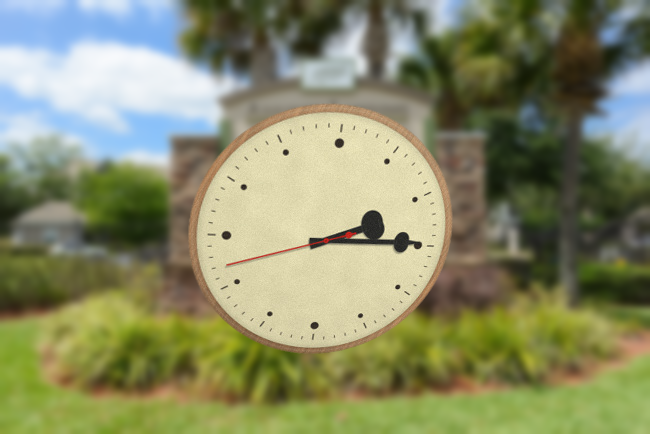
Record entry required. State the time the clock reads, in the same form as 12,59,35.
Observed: 2,14,42
